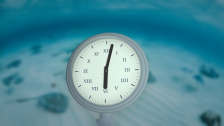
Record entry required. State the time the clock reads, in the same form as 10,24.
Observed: 6,02
